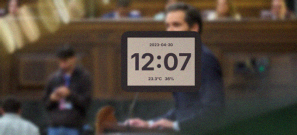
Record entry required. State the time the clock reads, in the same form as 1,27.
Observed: 12,07
